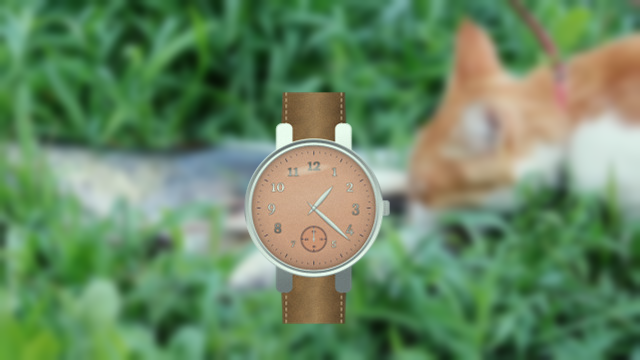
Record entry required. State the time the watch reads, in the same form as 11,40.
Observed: 1,22
